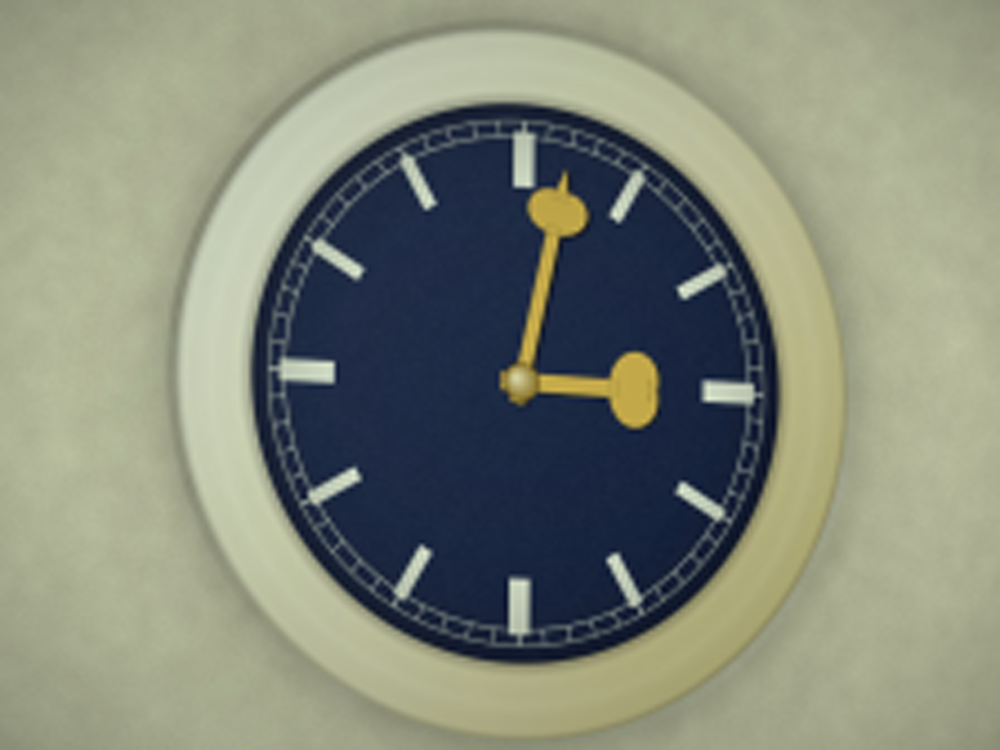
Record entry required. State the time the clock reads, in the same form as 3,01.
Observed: 3,02
